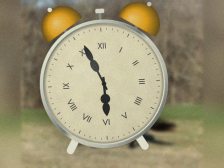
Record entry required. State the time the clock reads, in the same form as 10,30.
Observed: 5,56
